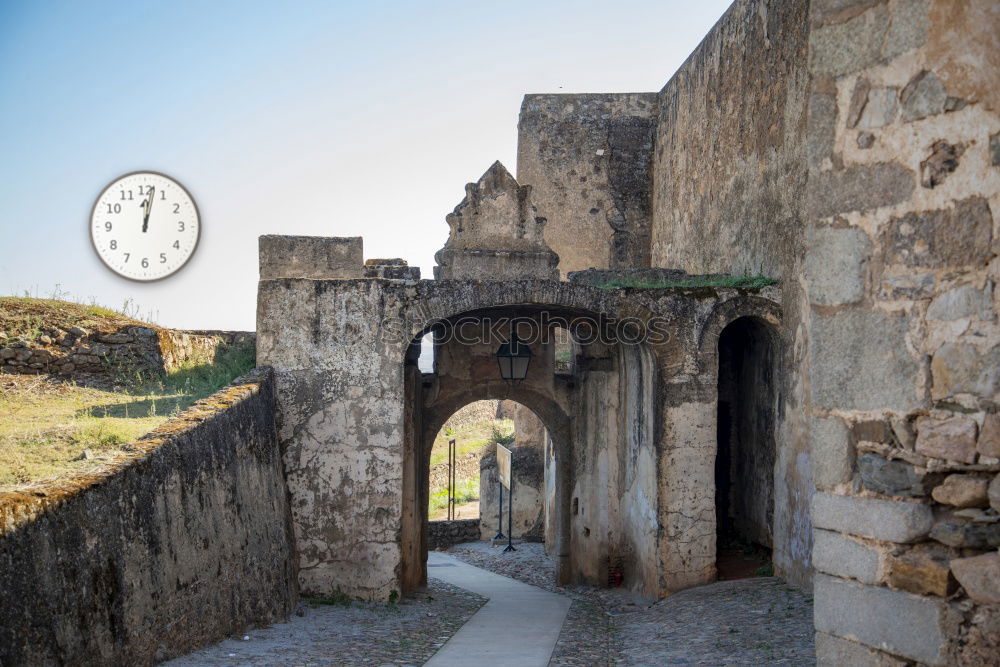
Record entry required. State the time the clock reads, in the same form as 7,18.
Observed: 12,02
